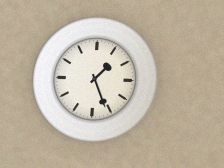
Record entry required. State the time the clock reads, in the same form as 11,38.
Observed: 1,26
